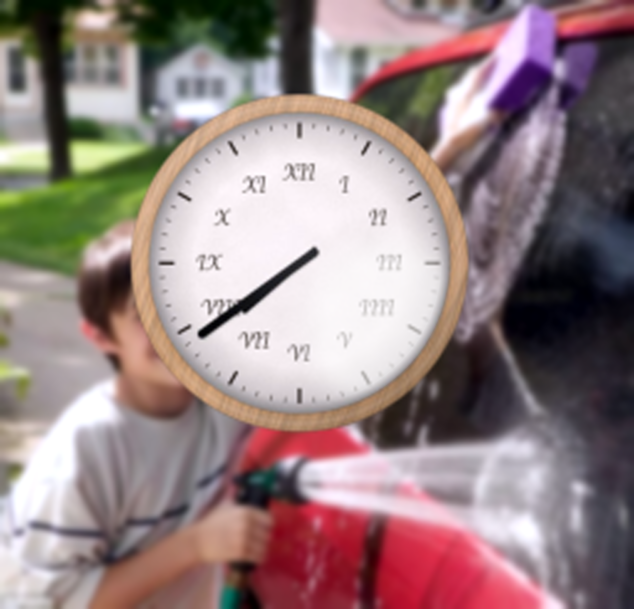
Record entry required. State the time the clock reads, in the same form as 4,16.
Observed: 7,39
